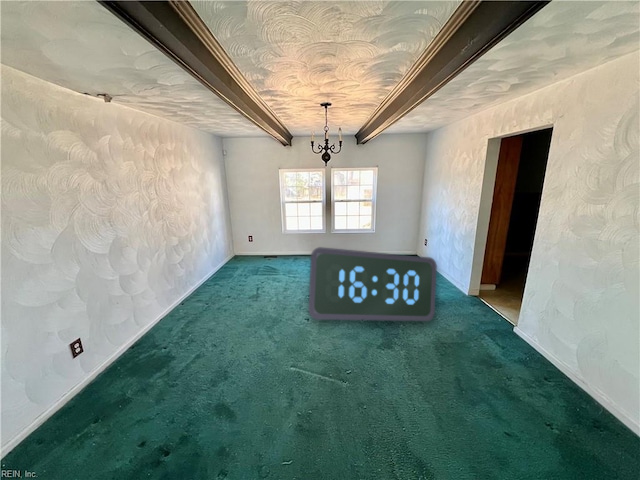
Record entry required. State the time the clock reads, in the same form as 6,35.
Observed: 16,30
